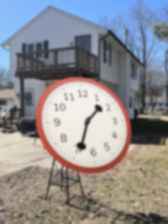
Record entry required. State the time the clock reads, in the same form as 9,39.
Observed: 1,34
